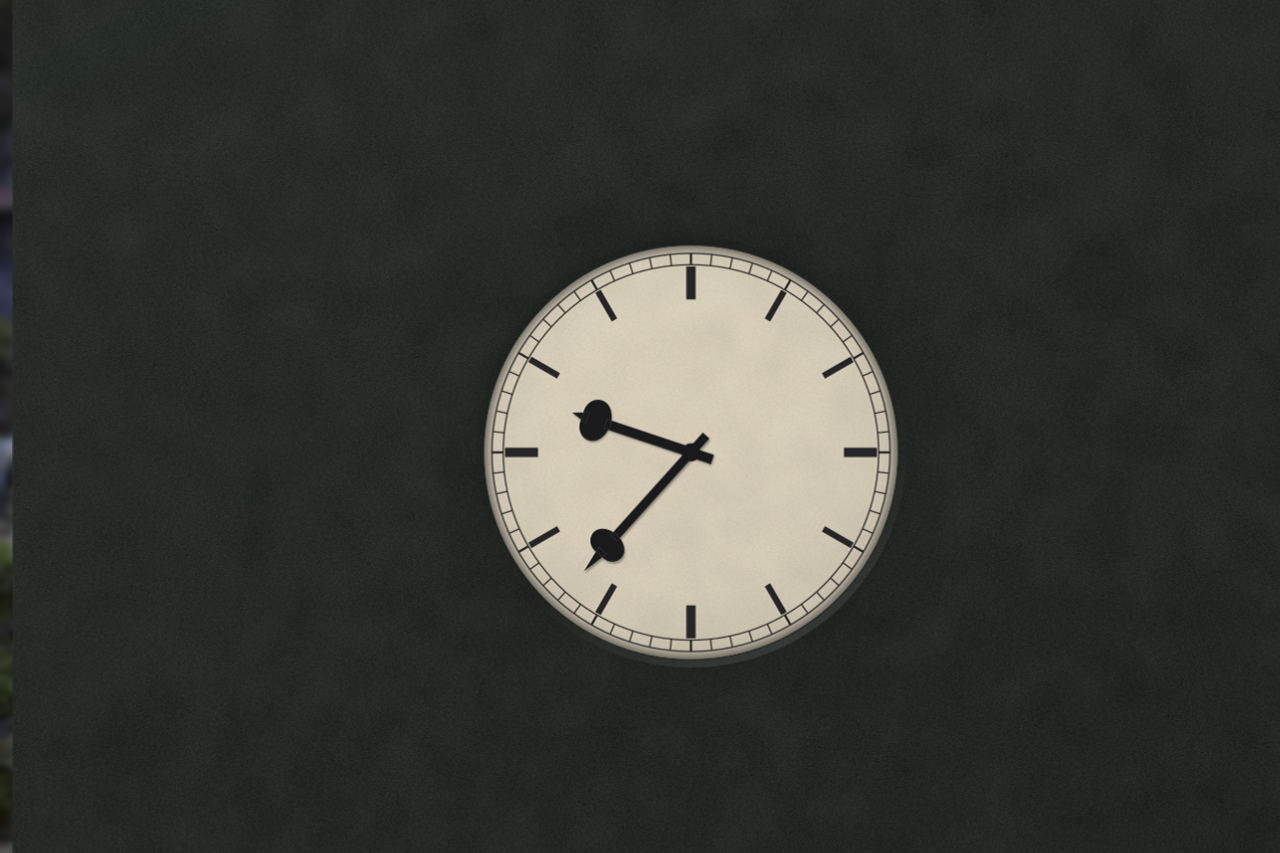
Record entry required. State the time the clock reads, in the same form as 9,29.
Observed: 9,37
